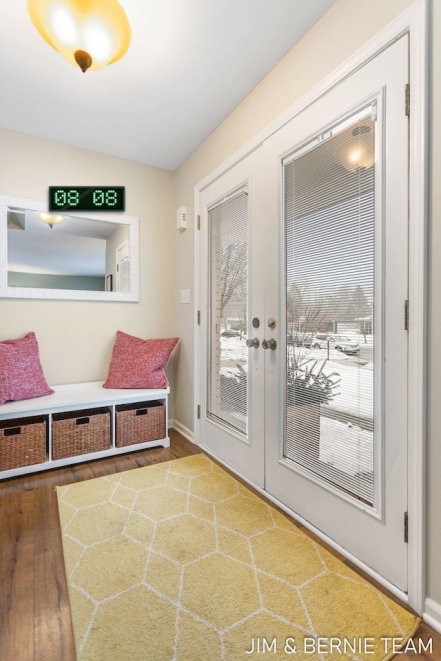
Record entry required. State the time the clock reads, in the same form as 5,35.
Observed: 8,08
